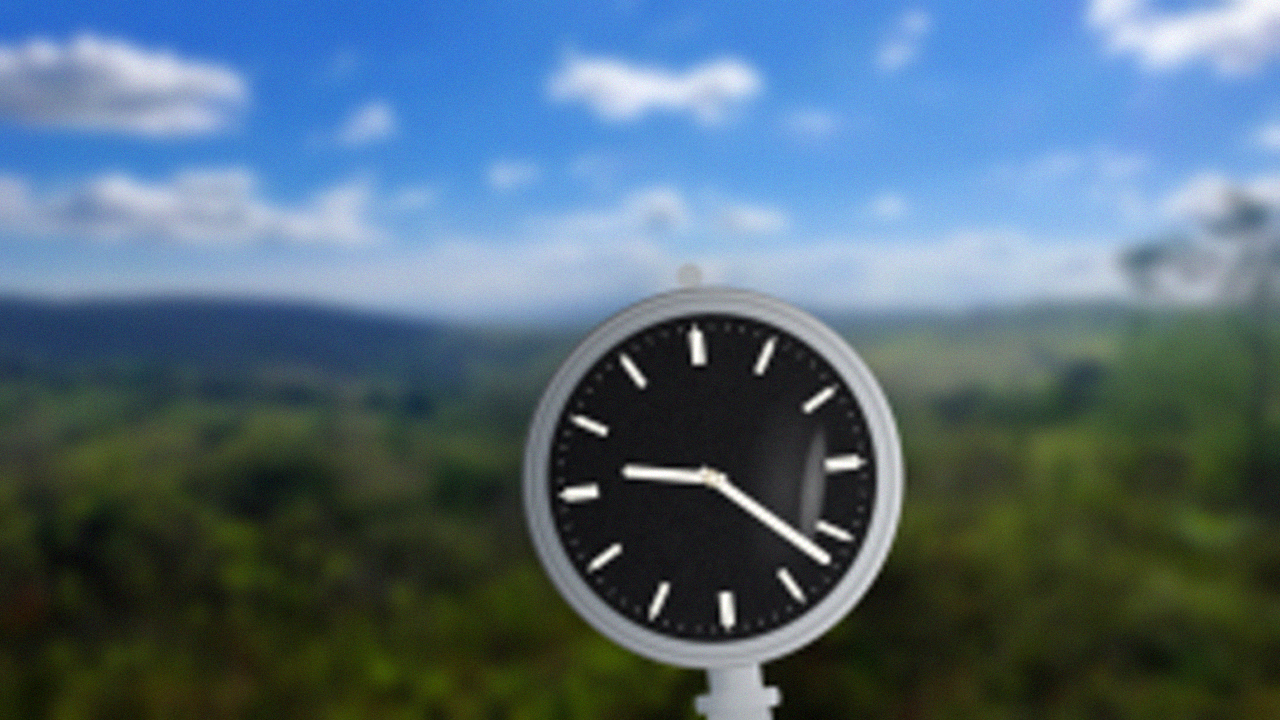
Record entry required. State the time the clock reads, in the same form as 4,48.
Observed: 9,22
